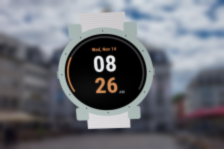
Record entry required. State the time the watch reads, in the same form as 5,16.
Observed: 8,26
